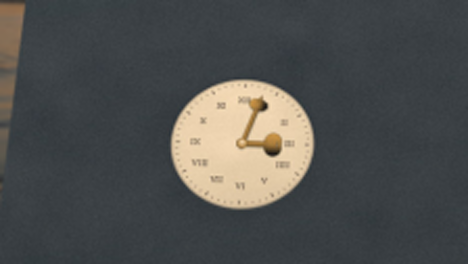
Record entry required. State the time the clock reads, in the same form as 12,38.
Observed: 3,03
